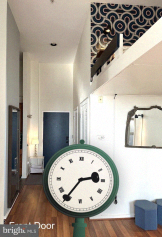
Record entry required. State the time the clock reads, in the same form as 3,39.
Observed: 2,36
